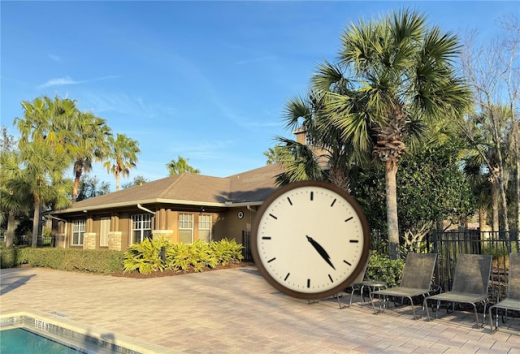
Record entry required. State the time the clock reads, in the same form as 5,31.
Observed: 4,23
